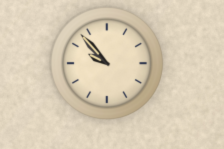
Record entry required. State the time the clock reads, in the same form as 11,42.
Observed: 9,53
